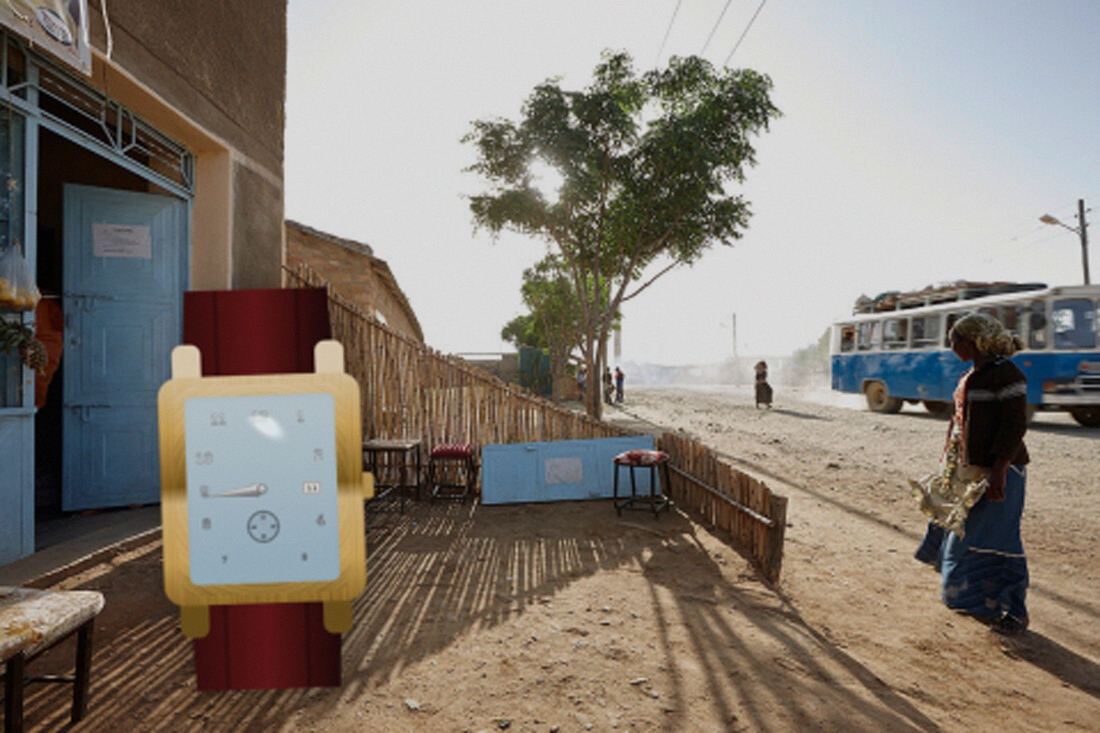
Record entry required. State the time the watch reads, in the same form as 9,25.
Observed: 8,44
